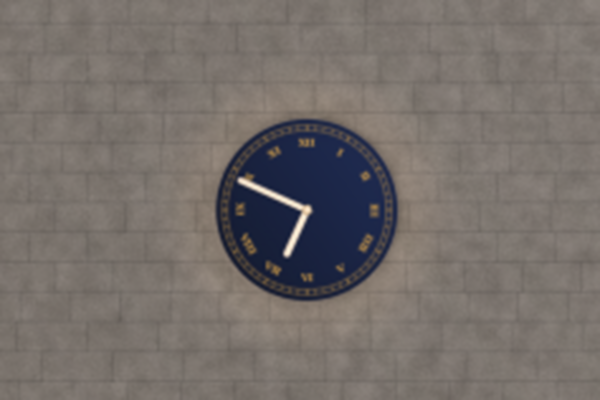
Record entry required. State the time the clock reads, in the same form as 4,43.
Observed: 6,49
